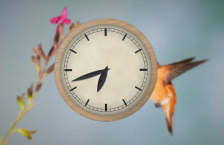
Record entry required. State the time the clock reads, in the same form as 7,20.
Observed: 6,42
